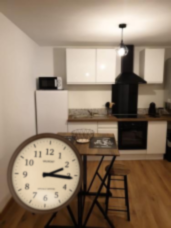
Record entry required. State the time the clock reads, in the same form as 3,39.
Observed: 2,16
